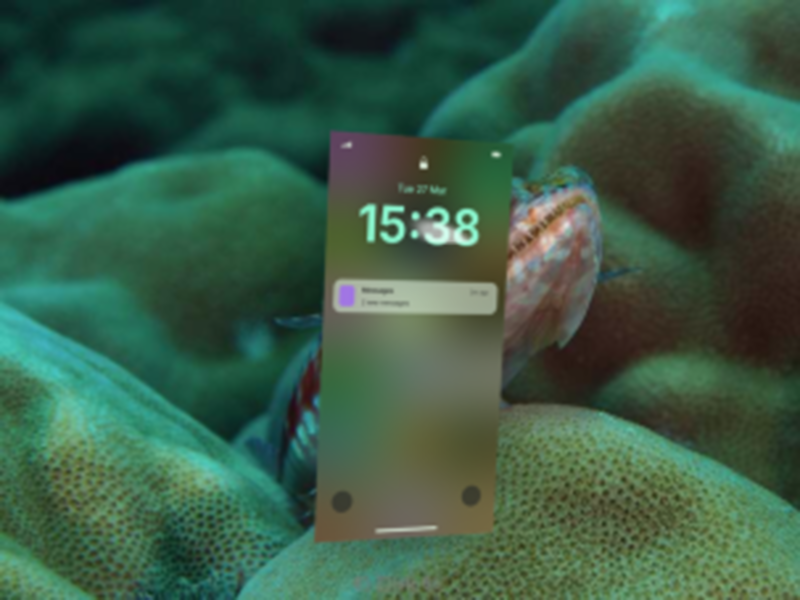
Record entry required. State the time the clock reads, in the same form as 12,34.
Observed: 15,38
